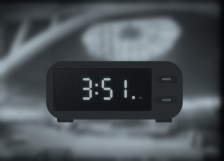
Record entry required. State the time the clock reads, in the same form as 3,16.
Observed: 3,51
